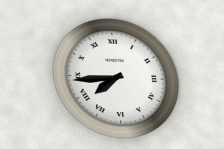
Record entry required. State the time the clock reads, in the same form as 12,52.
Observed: 7,44
